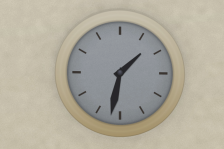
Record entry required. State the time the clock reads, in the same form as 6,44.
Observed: 1,32
